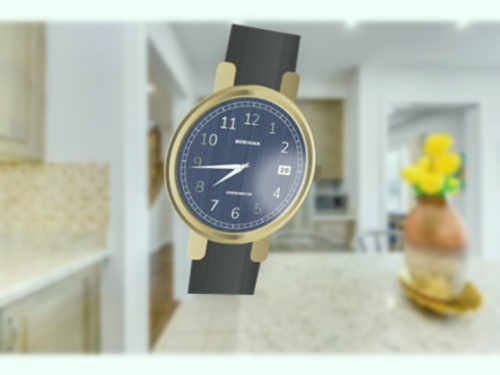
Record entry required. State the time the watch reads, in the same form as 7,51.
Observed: 7,44
